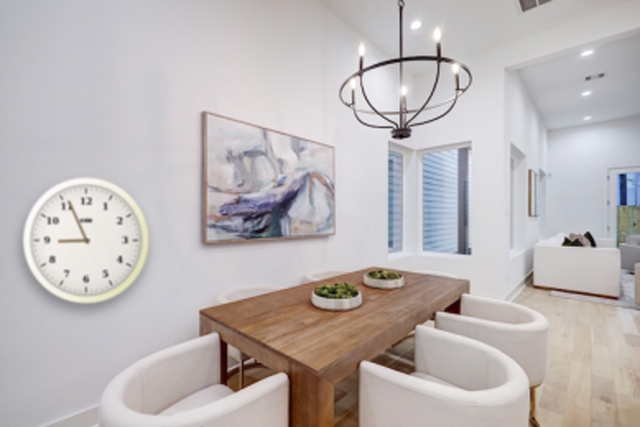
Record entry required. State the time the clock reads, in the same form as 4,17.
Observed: 8,56
